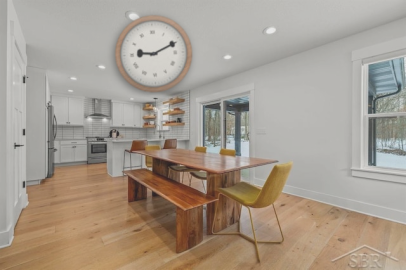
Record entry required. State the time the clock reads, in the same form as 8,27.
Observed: 9,11
